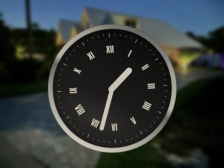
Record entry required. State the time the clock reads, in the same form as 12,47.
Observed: 1,33
